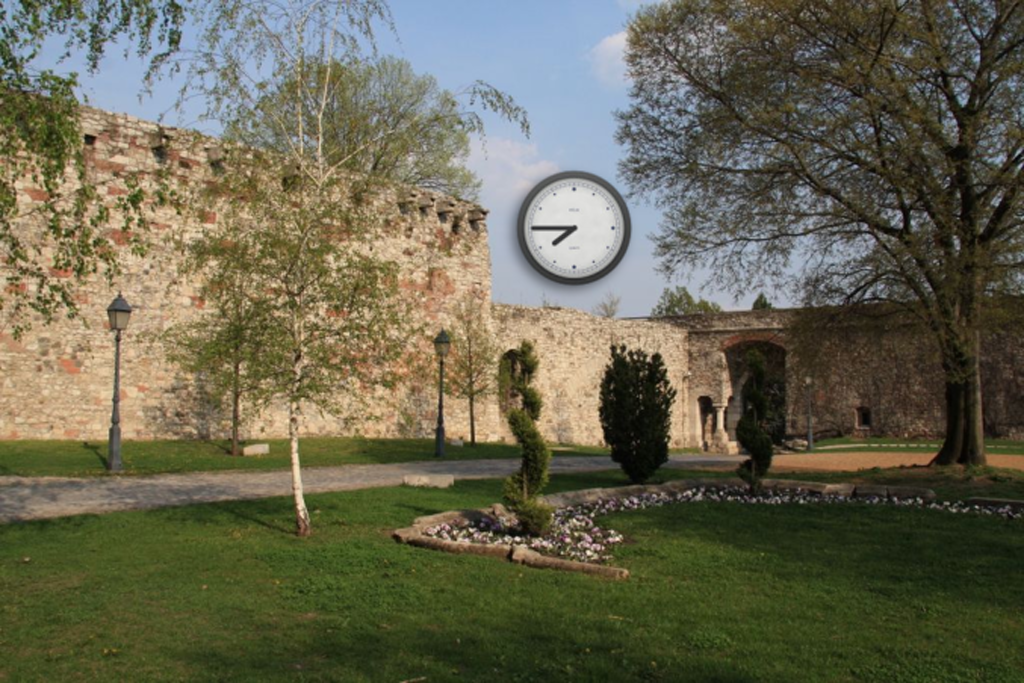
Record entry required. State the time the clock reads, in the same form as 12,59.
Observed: 7,45
